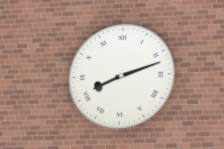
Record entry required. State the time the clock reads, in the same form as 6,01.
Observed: 8,12
